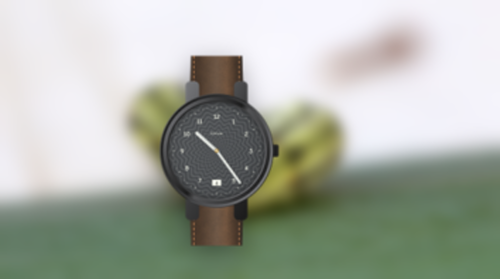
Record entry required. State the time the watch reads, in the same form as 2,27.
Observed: 10,24
